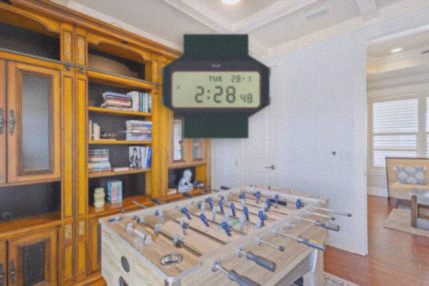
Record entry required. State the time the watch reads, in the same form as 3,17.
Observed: 2,28
